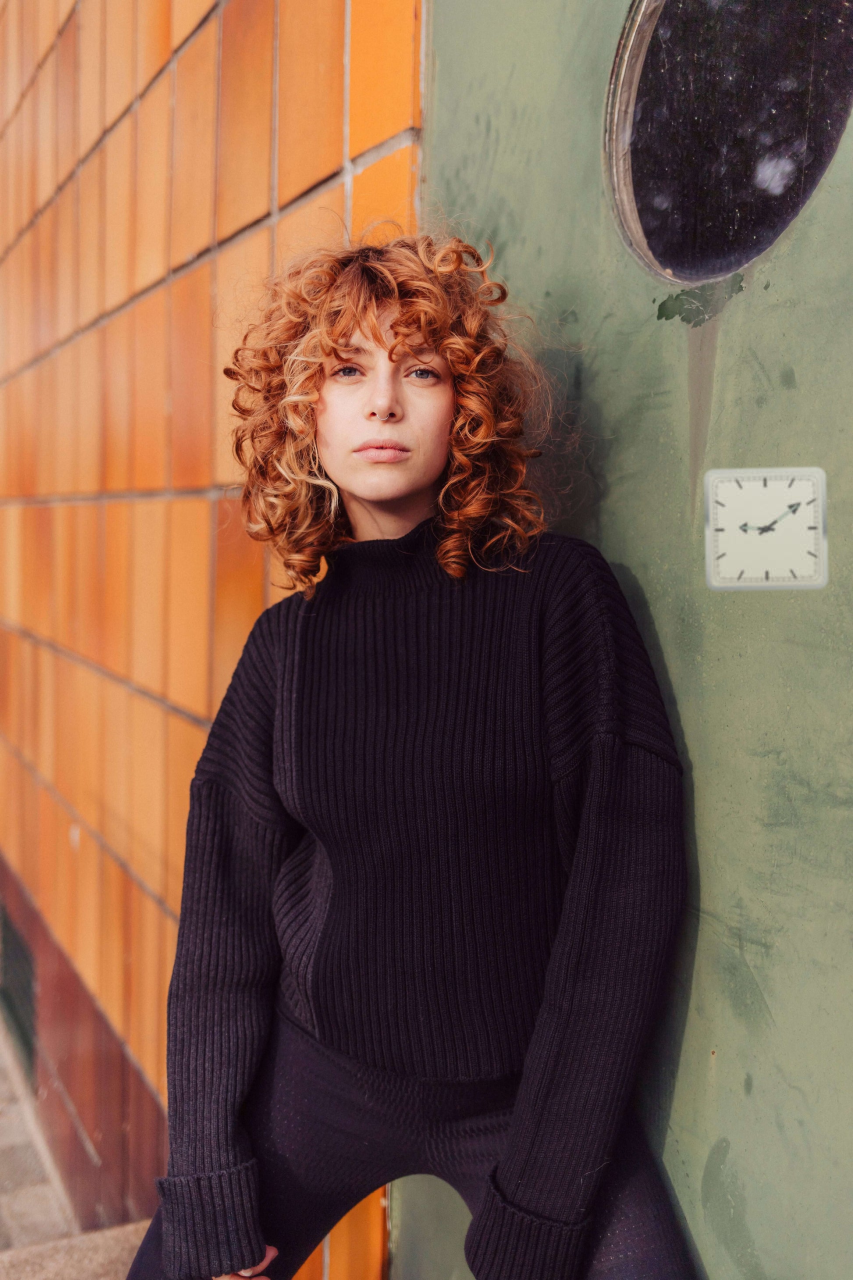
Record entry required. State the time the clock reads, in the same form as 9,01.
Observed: 9,09
